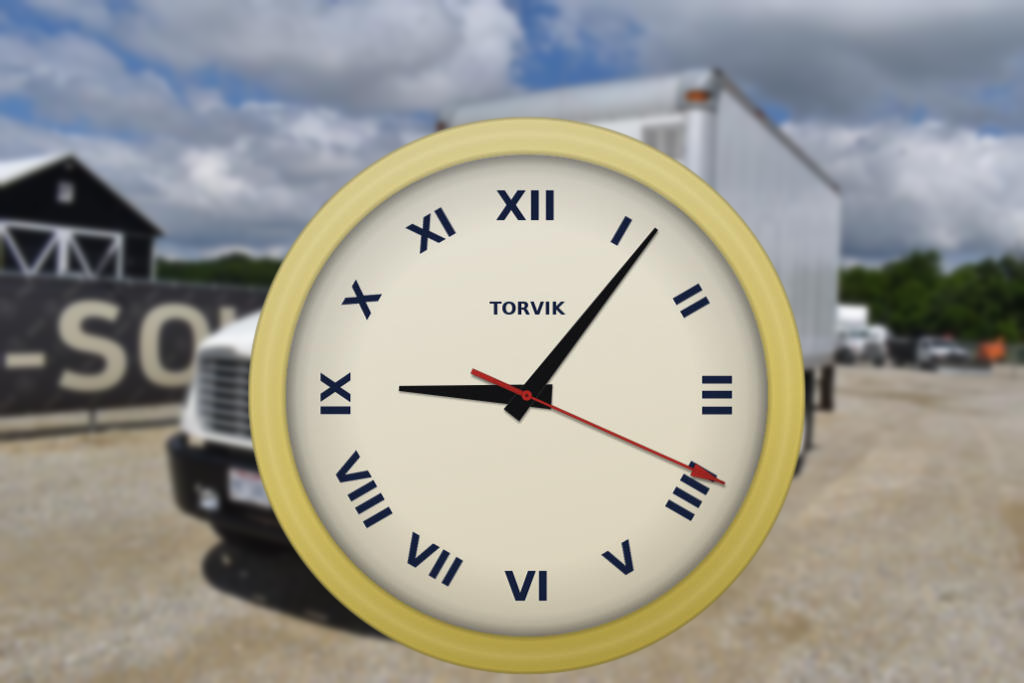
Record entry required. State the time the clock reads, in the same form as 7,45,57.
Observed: 9,06,19
